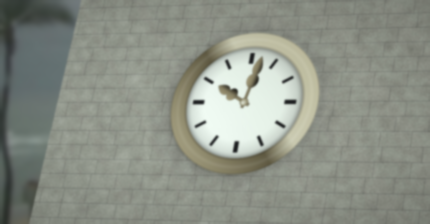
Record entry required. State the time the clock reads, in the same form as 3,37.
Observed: 10,02
